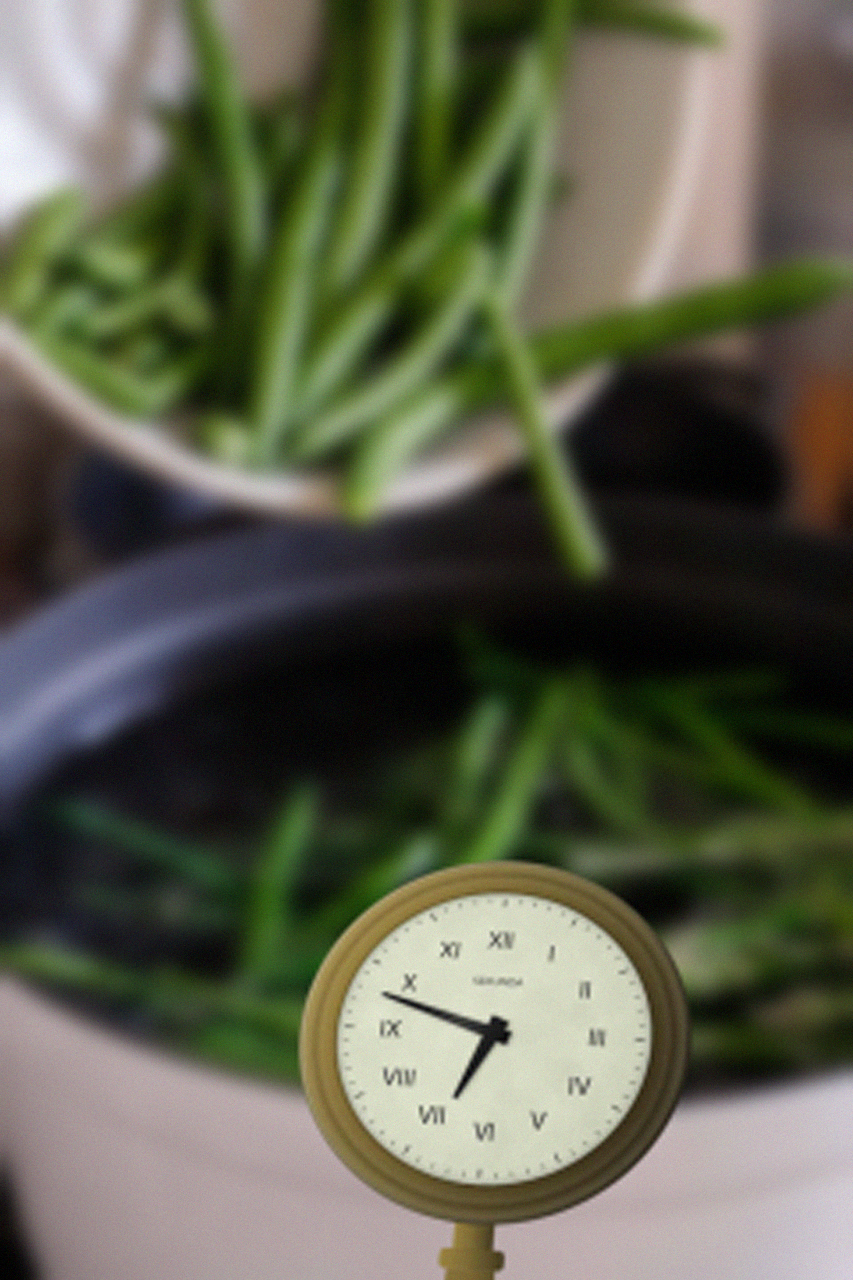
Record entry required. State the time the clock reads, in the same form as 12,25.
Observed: 6,48
